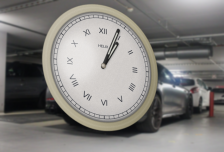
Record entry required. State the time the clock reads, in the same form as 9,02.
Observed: 1,04
